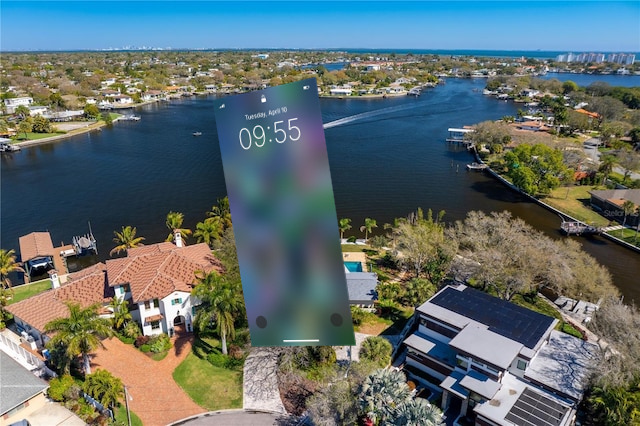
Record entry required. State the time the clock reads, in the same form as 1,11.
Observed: 9,55
